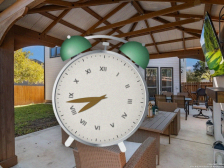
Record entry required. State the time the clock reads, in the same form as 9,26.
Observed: 7,43
